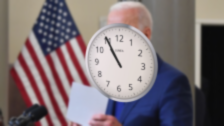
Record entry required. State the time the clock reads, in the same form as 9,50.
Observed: 10,55
